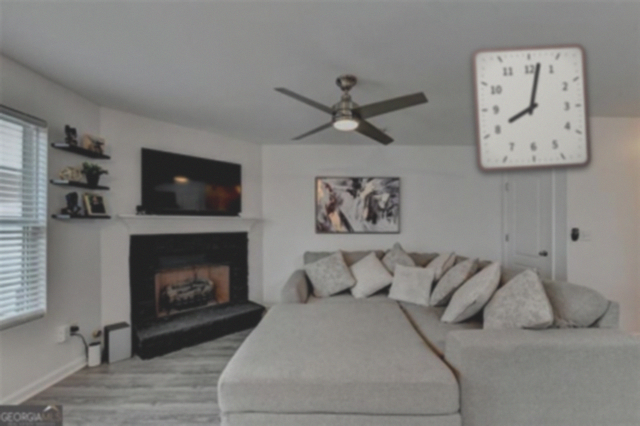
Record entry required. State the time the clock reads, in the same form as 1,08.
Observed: 8,02
